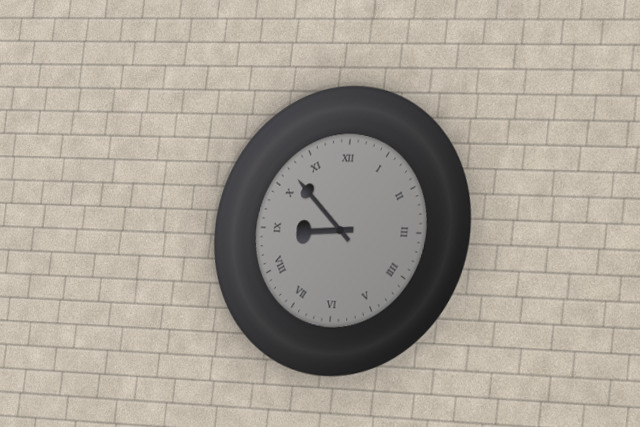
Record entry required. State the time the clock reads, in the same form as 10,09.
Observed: 8,52
